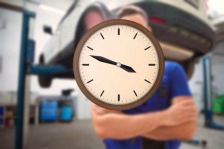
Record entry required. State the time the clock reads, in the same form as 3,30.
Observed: 3,48
